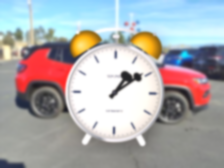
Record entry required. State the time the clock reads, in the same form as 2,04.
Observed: 1,09
